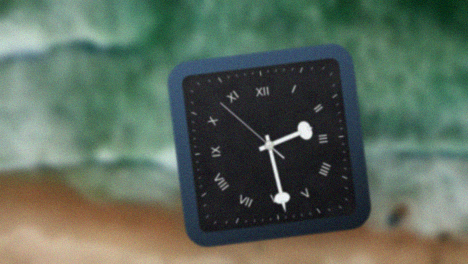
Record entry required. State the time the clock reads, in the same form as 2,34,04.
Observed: 2,28,53
